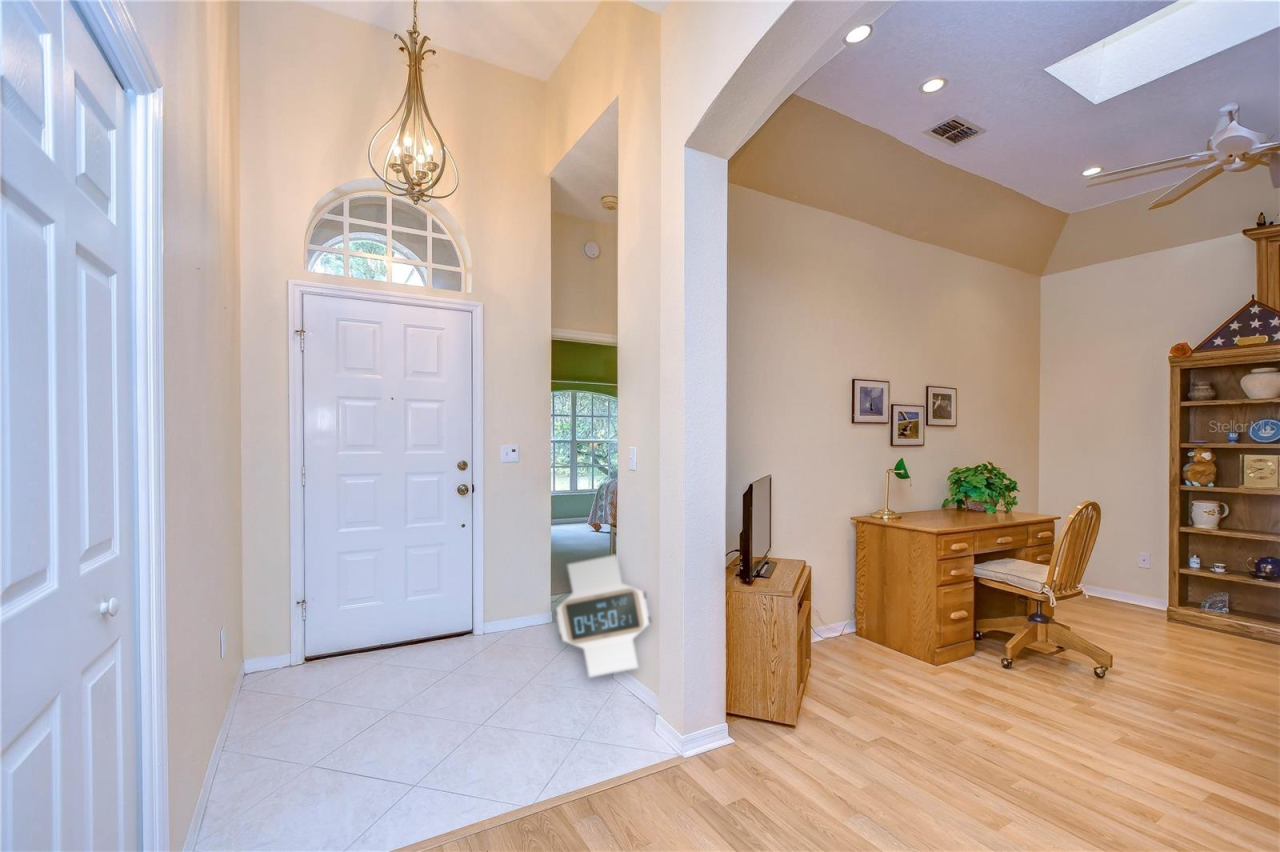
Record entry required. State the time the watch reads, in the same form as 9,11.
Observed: 4,50
